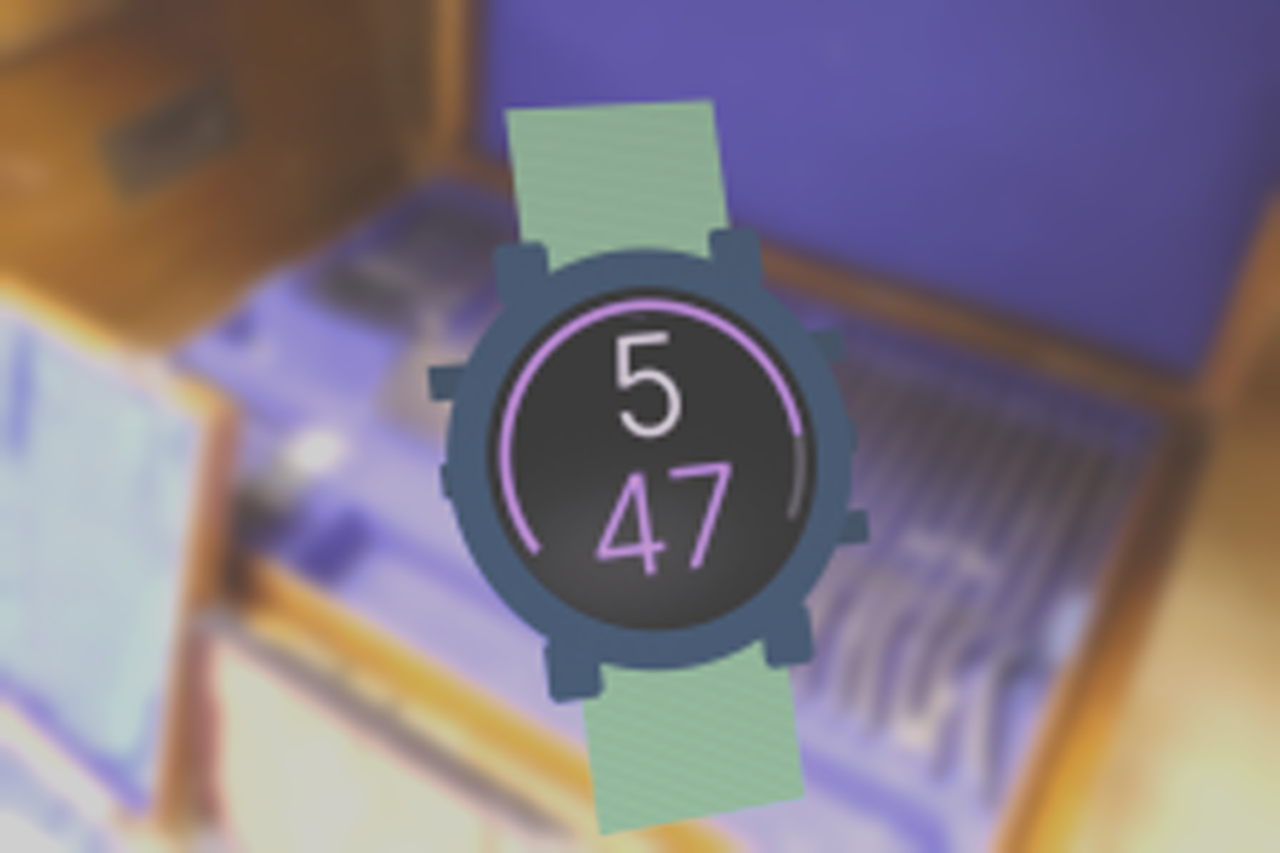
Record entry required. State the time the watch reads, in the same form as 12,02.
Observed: 5,47
